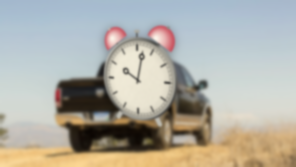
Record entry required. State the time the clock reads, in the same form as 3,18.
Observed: 10,02
